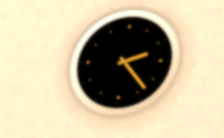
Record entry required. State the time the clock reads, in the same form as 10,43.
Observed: 2,23
